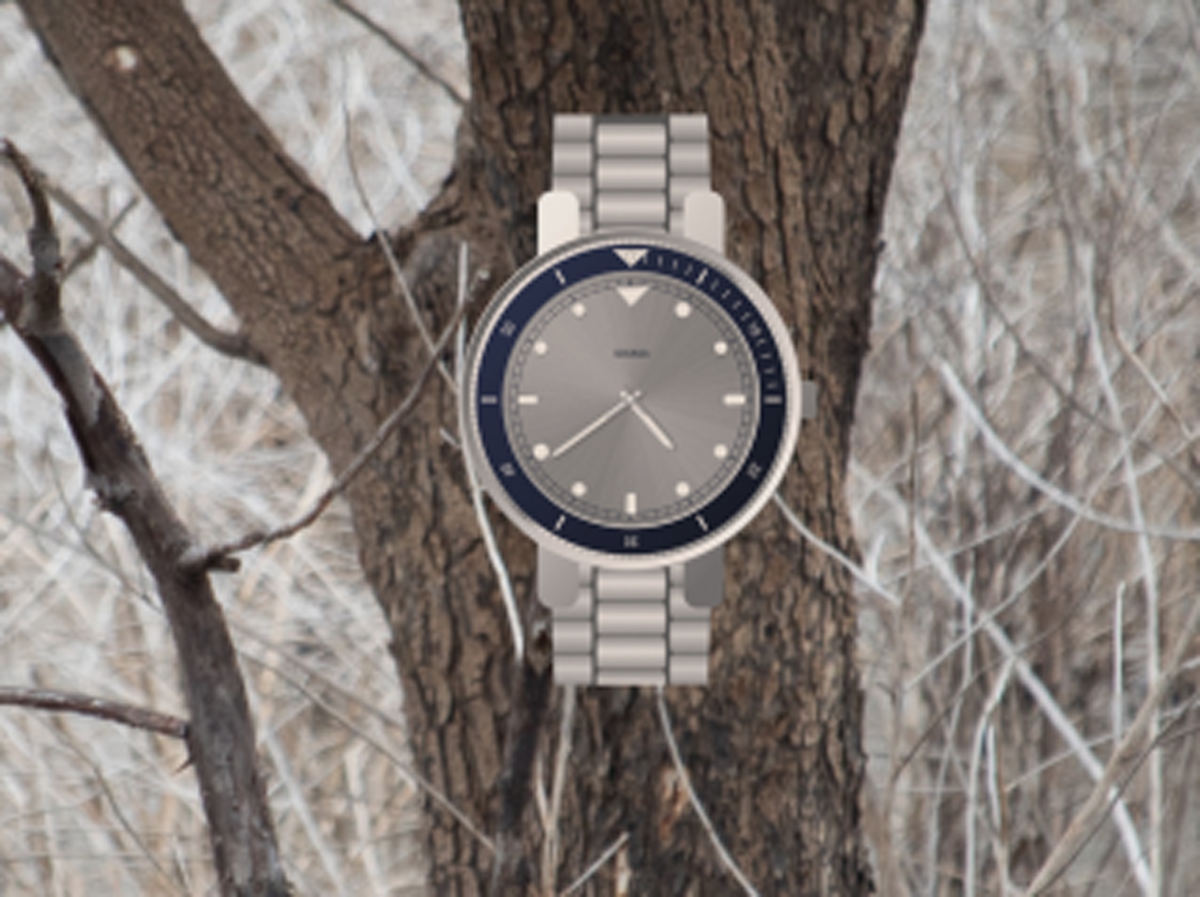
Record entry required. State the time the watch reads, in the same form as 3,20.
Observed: 4,39
